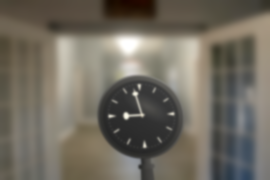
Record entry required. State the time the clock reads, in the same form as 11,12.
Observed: 8,58
